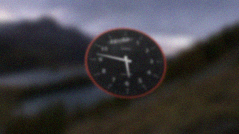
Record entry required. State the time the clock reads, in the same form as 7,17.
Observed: 5,47
